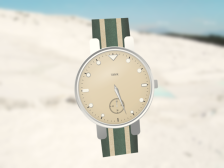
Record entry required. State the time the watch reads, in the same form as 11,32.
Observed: 5,27
